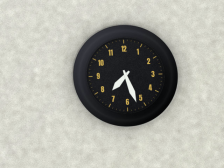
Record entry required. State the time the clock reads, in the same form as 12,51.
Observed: 7,27
